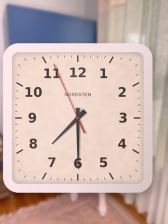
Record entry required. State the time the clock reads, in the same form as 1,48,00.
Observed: 7,29,56
